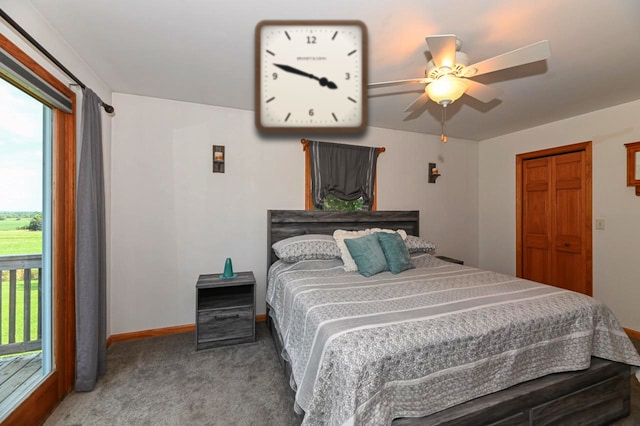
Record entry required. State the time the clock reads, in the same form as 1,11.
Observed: 3,48
